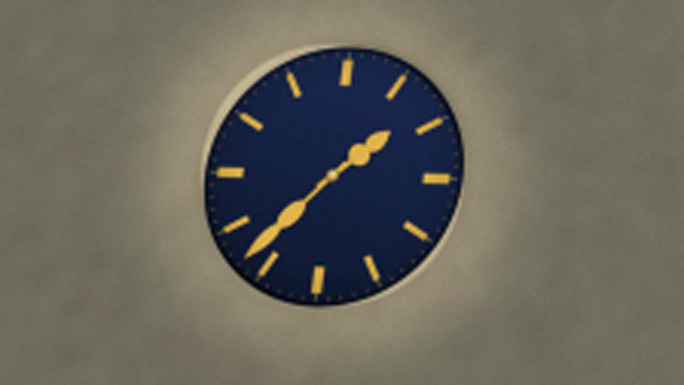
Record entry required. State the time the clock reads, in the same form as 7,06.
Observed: 1,37
